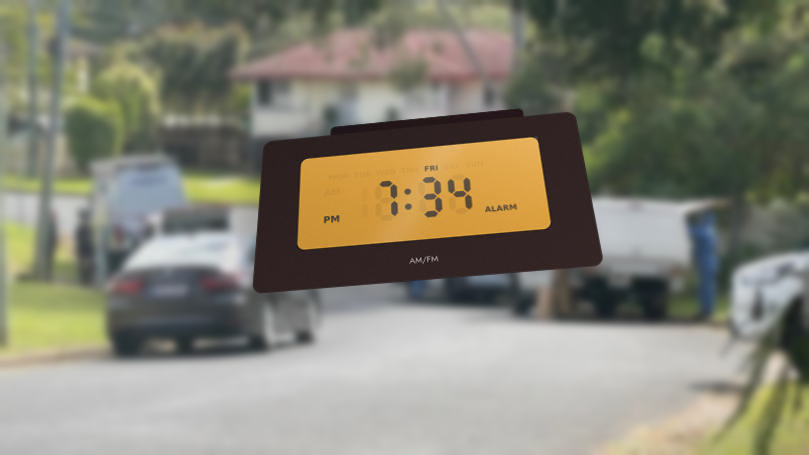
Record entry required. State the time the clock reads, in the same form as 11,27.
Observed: 7,34
